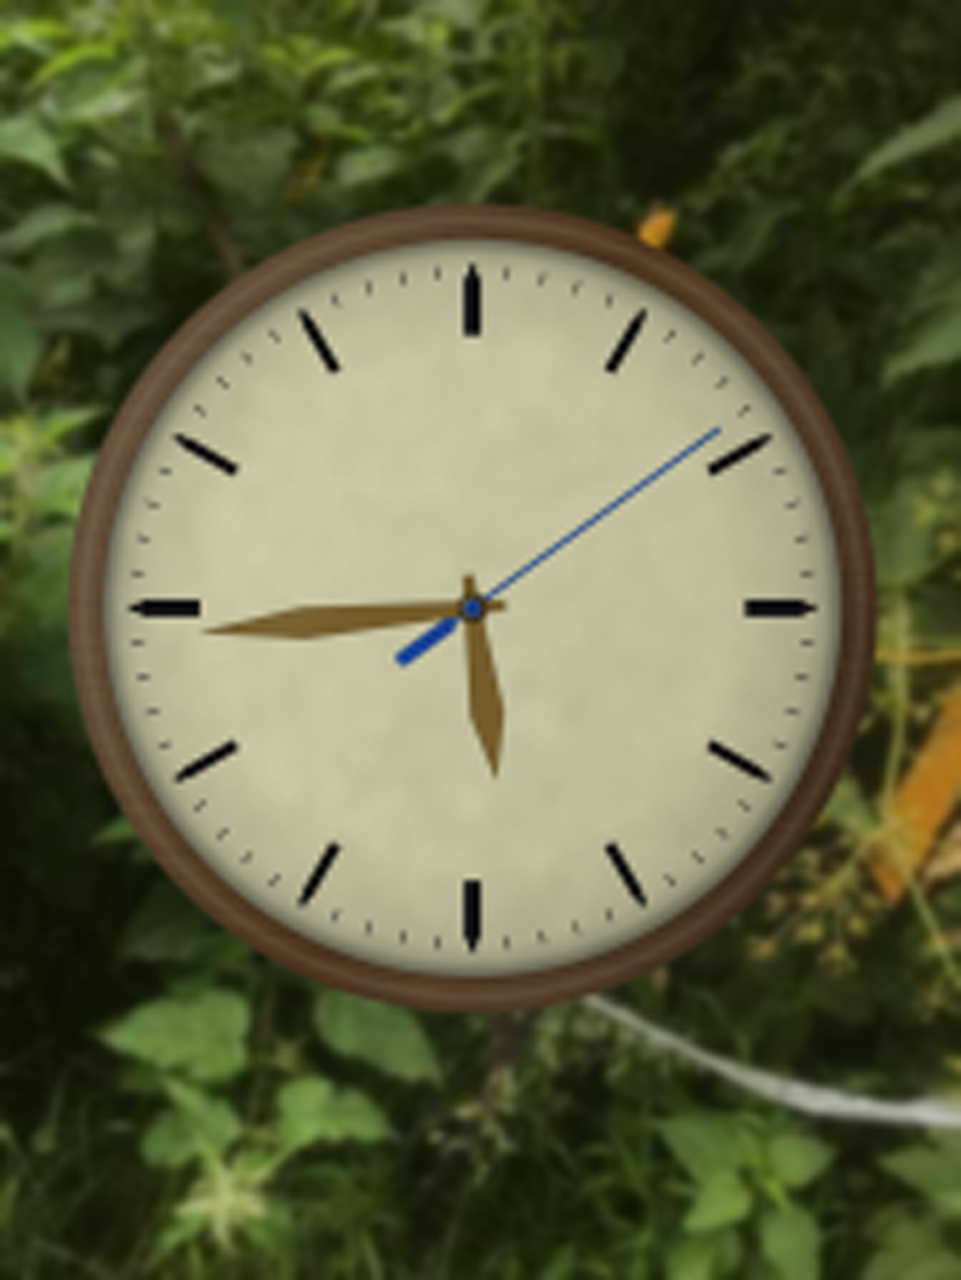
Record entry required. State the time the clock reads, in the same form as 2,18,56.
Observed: 5,44,09
